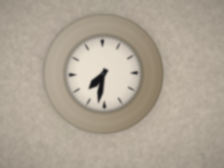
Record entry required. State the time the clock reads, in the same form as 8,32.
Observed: 7,32
